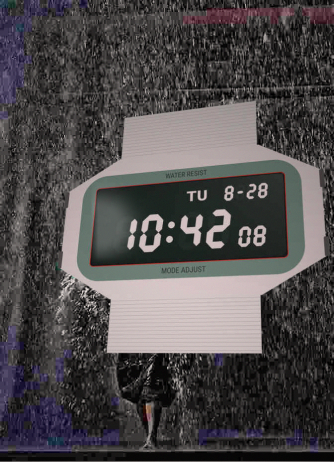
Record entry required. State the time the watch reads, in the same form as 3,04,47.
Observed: 10,42,08
